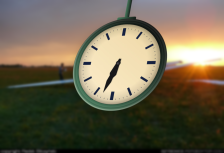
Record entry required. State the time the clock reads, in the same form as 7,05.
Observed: 6,33
